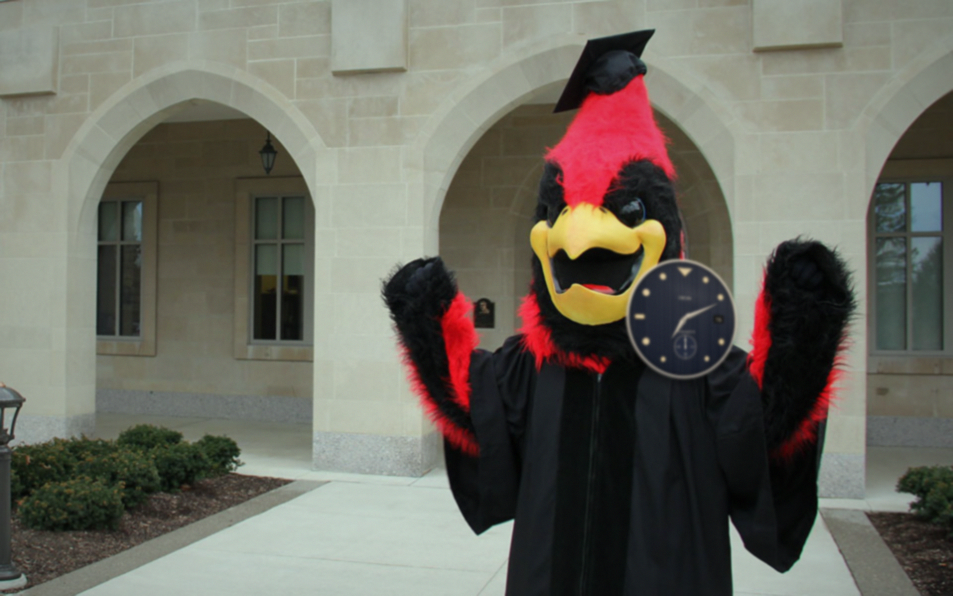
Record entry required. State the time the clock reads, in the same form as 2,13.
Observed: 7,11
